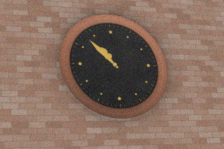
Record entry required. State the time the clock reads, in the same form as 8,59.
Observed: 10,53
